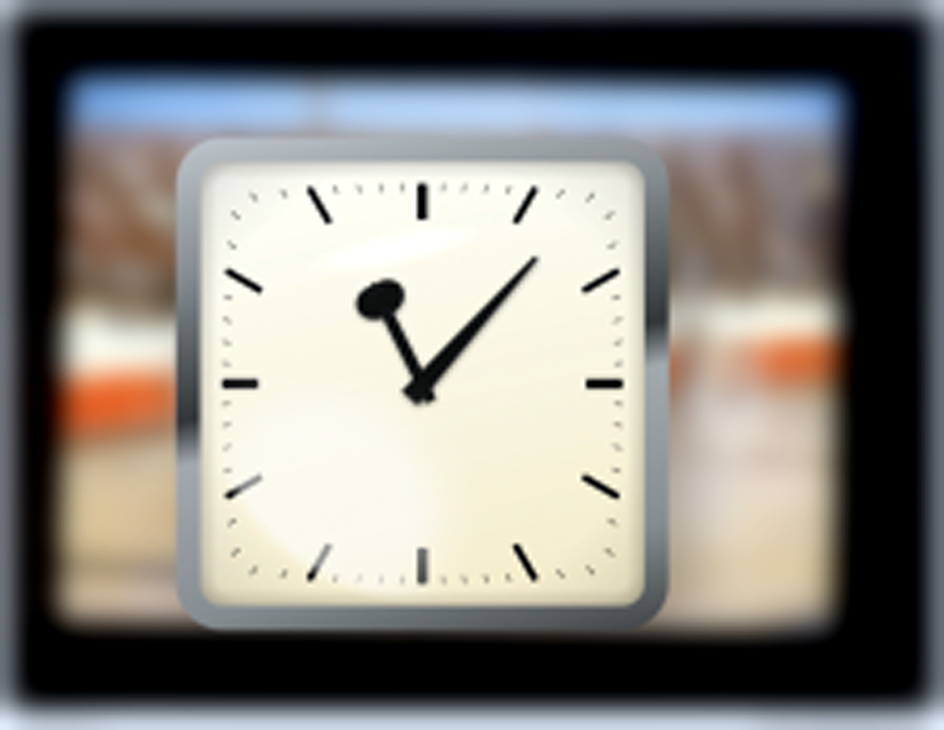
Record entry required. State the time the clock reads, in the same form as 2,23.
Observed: 11,07
